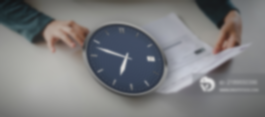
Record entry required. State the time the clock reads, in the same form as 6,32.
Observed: 6,48
